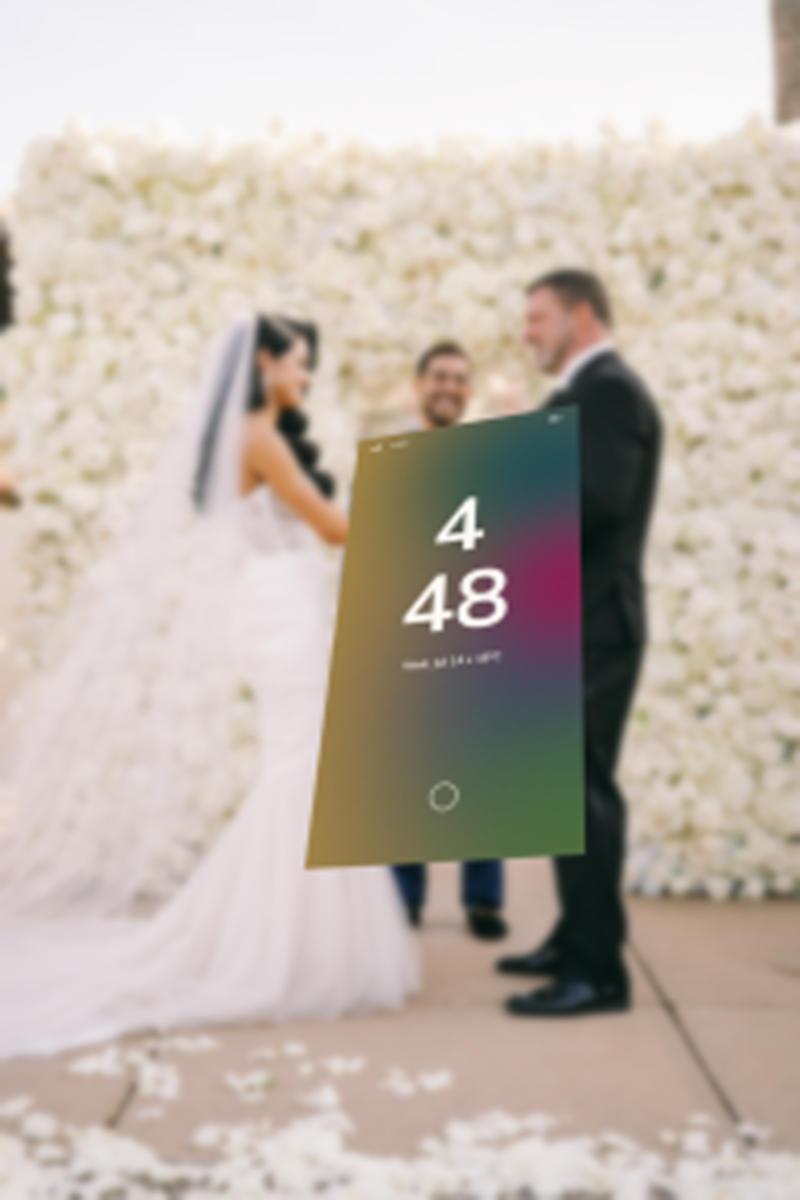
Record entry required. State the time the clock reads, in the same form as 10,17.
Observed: 4,48
